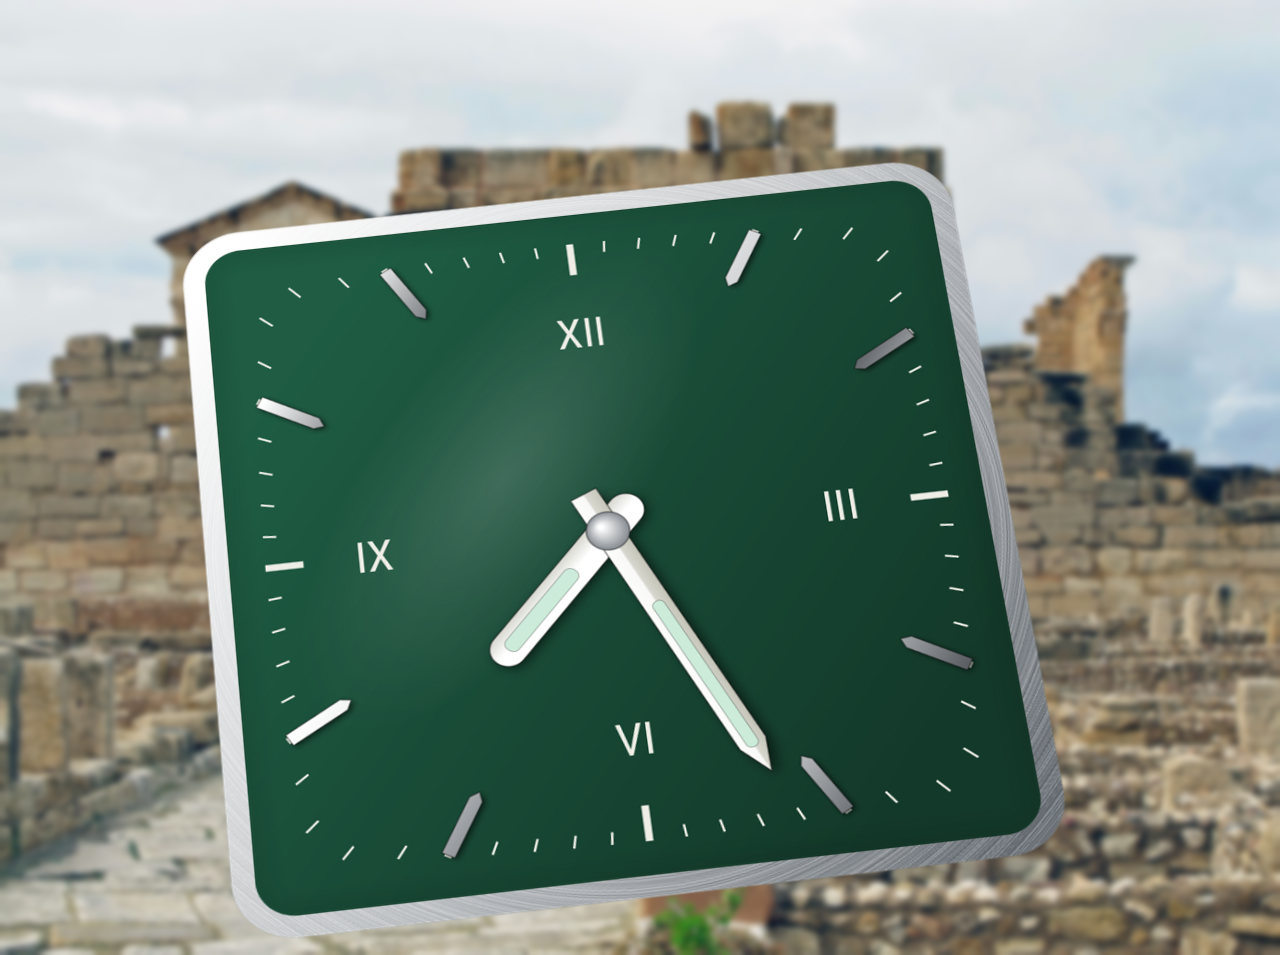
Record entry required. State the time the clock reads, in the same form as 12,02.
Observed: 7,26
